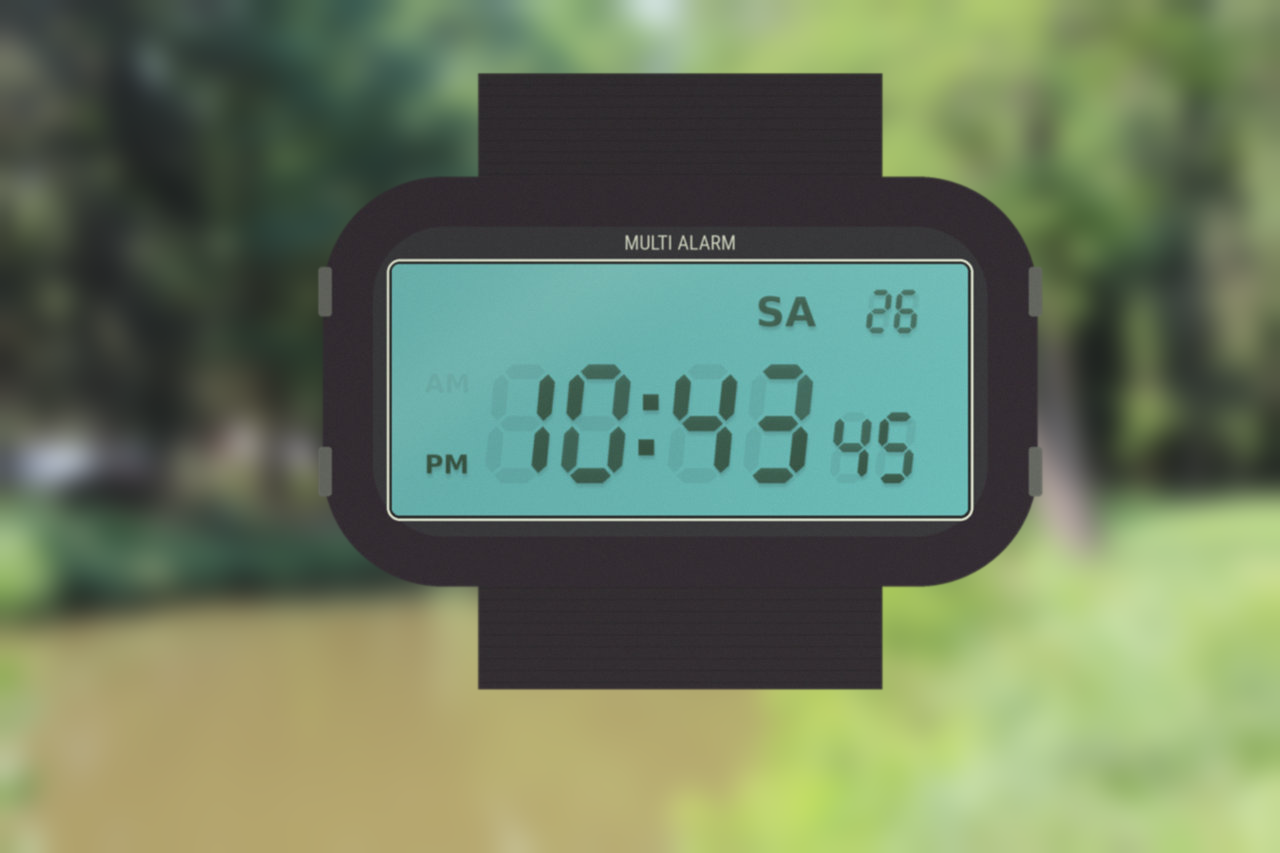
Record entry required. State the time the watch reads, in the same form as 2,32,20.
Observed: 10,43,45
